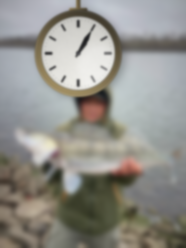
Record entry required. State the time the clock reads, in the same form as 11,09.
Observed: 1,05
